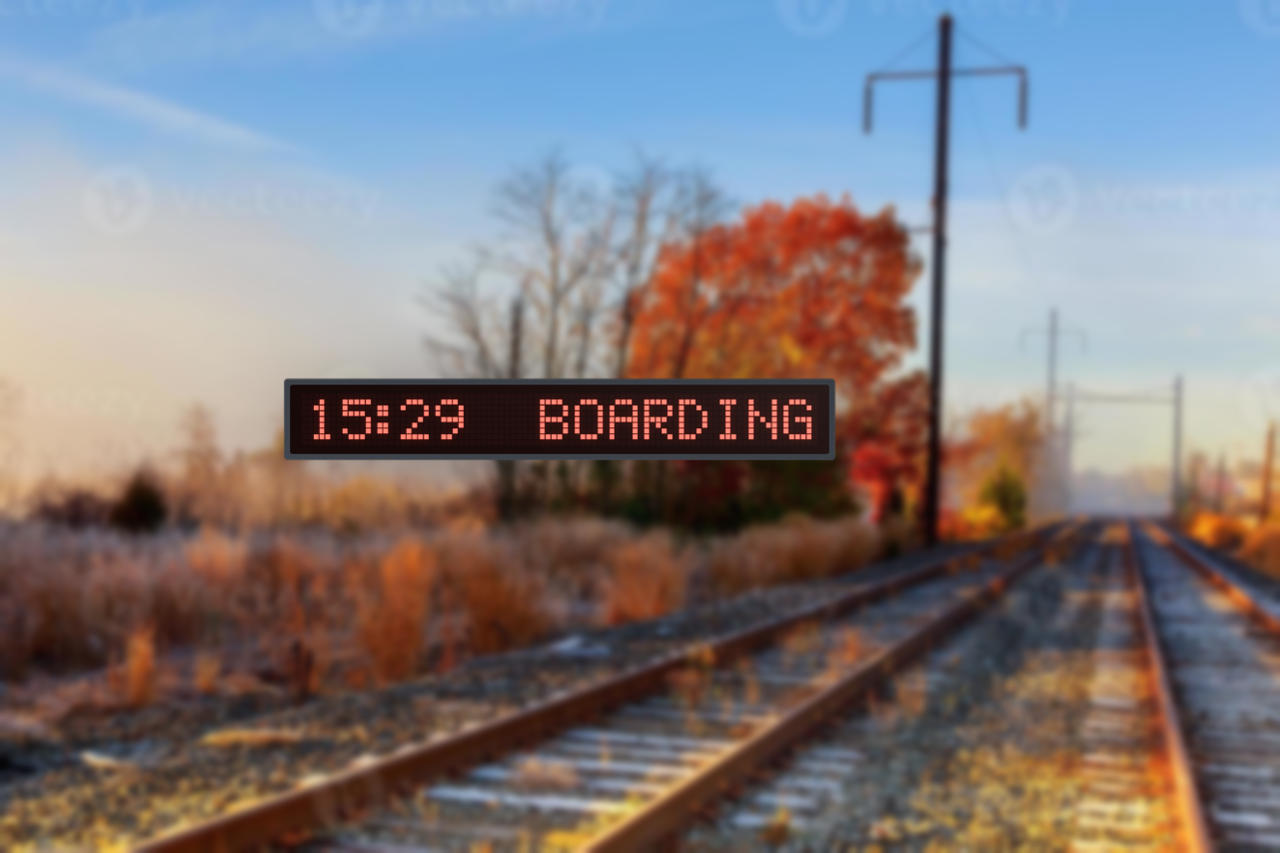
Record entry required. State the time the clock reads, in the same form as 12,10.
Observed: 15,29
